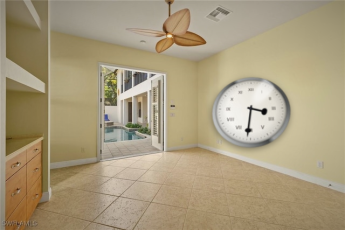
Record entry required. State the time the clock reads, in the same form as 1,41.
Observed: 3,31
